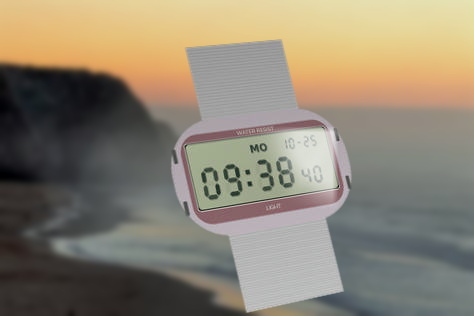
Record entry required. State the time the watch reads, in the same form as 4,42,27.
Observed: 9,38,40
